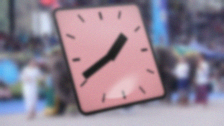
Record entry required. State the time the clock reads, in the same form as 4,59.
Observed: 1,41
